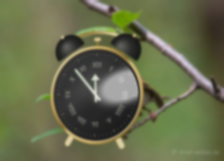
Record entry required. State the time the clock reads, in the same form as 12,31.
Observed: 11,53
